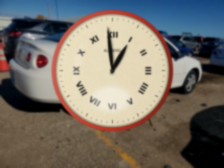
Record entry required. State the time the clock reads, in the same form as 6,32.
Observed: 12,59
